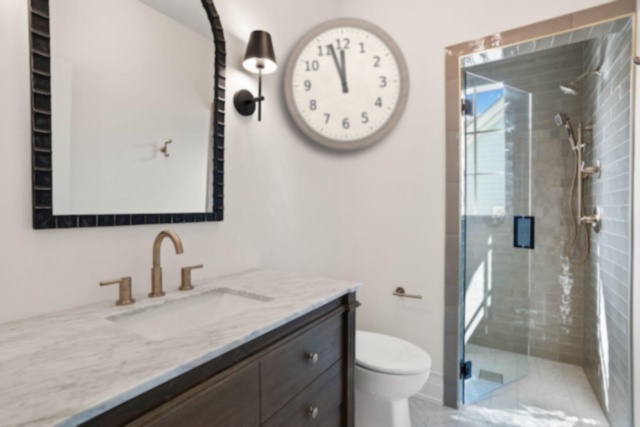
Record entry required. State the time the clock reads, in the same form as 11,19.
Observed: 11,57
